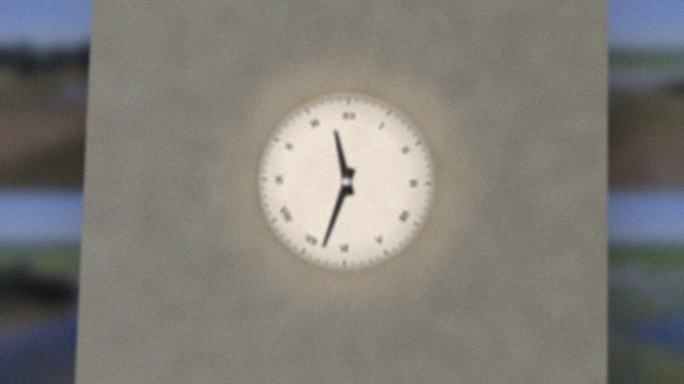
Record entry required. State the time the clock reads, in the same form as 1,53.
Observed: 11,33
